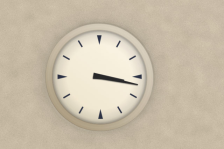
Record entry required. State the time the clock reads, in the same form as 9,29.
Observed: 3,17
